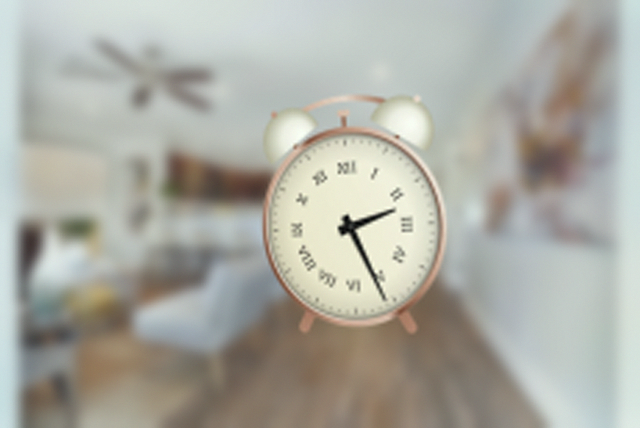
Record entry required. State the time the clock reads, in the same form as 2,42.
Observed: 2,26
